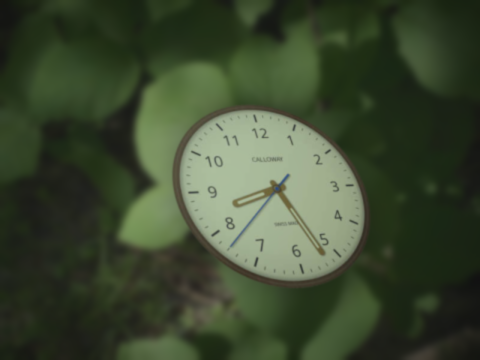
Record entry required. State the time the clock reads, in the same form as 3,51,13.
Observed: 8,26,38
